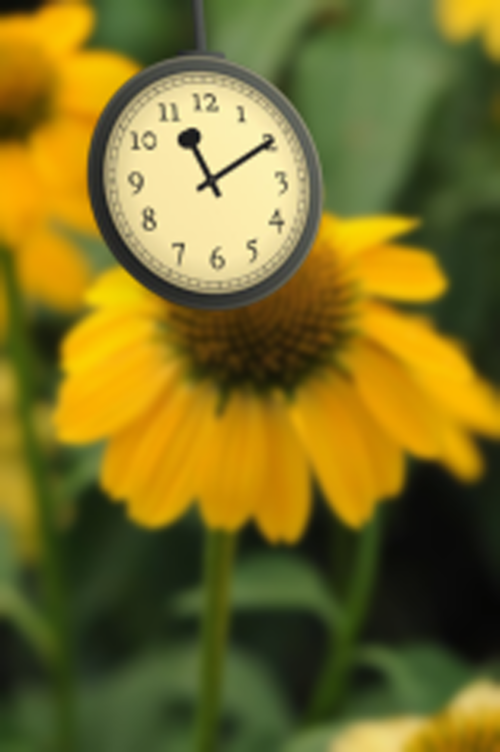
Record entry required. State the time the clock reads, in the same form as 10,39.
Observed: 11,10
